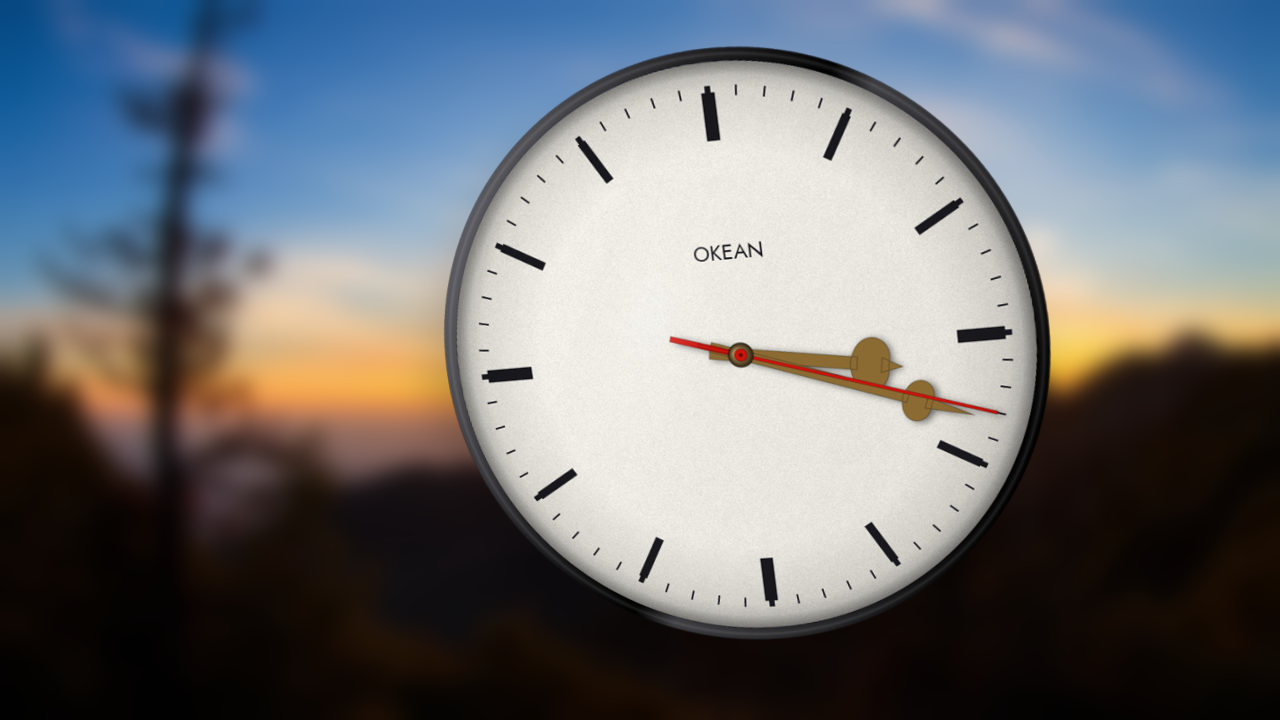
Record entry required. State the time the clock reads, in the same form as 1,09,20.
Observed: 3,18,18
